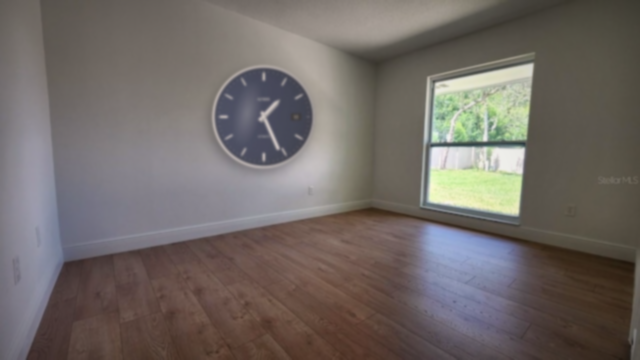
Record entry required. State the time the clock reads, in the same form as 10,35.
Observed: 1,26
